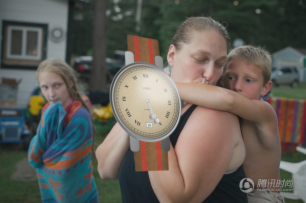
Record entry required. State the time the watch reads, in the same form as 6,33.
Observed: 5,26
